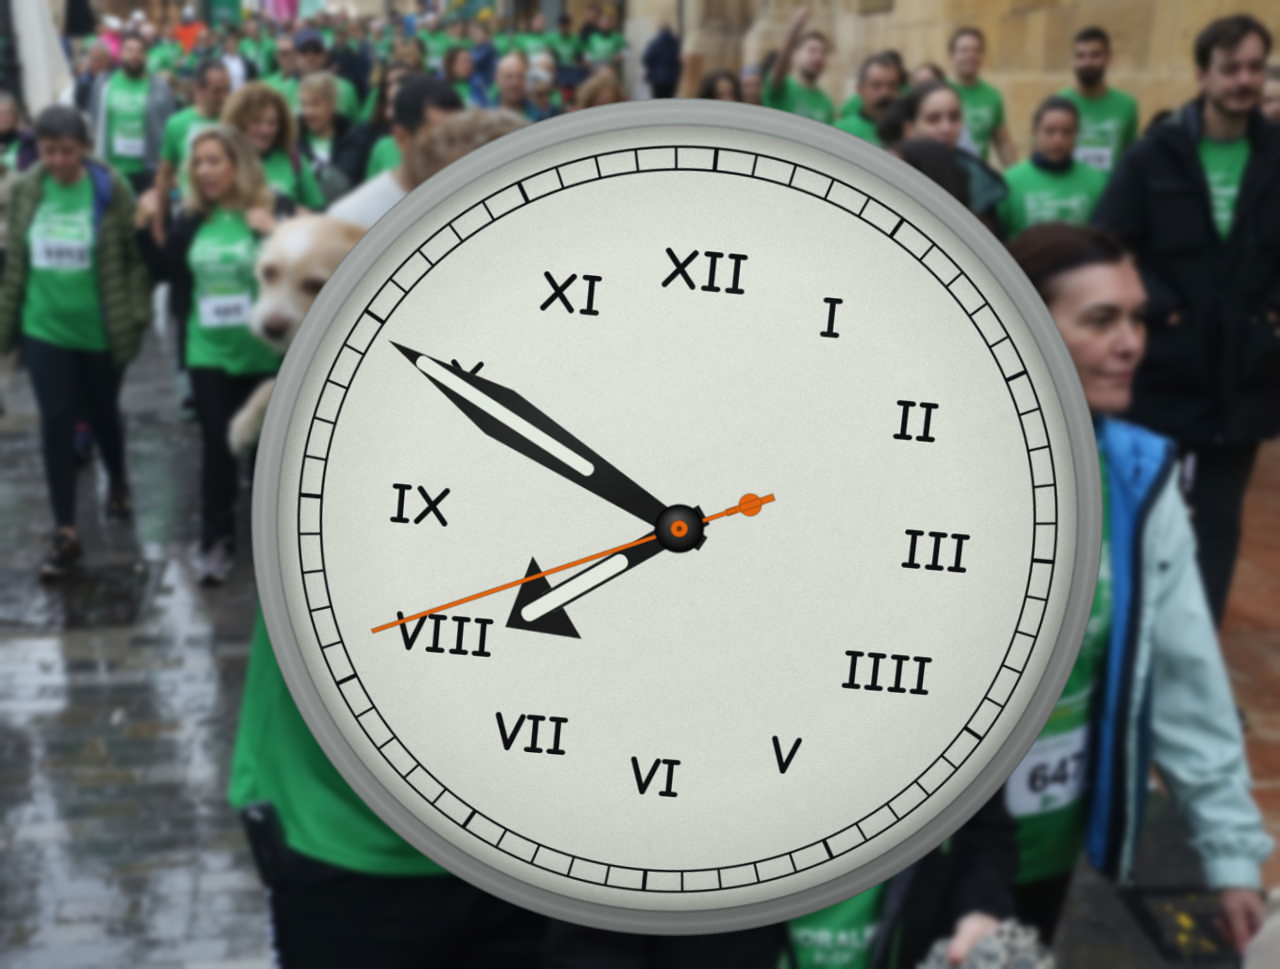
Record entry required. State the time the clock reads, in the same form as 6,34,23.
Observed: 7,49,41
